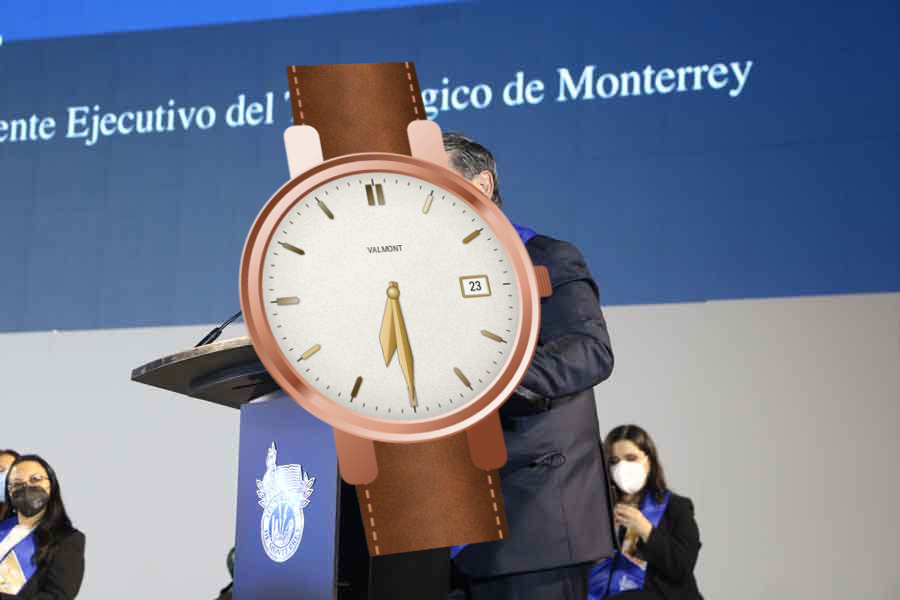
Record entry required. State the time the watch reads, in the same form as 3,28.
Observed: 6,30
